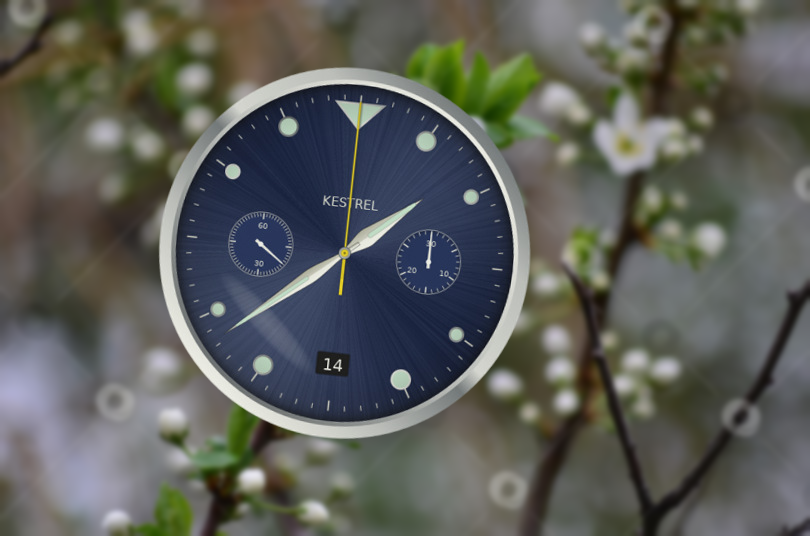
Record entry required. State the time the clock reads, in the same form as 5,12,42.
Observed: 1,38,21
